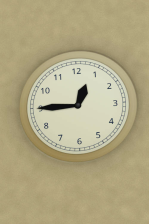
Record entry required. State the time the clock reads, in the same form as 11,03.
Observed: 12,45
